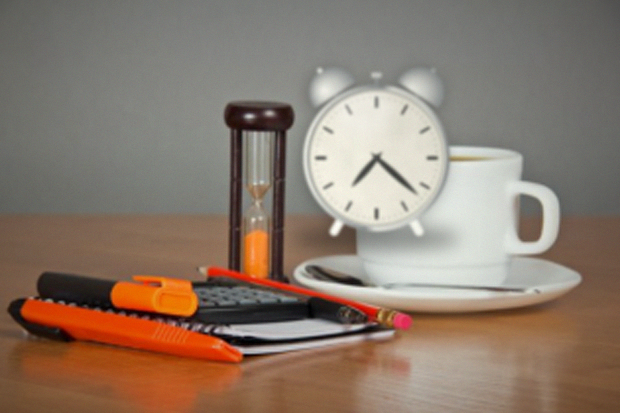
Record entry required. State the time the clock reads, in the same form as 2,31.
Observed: 7,22
